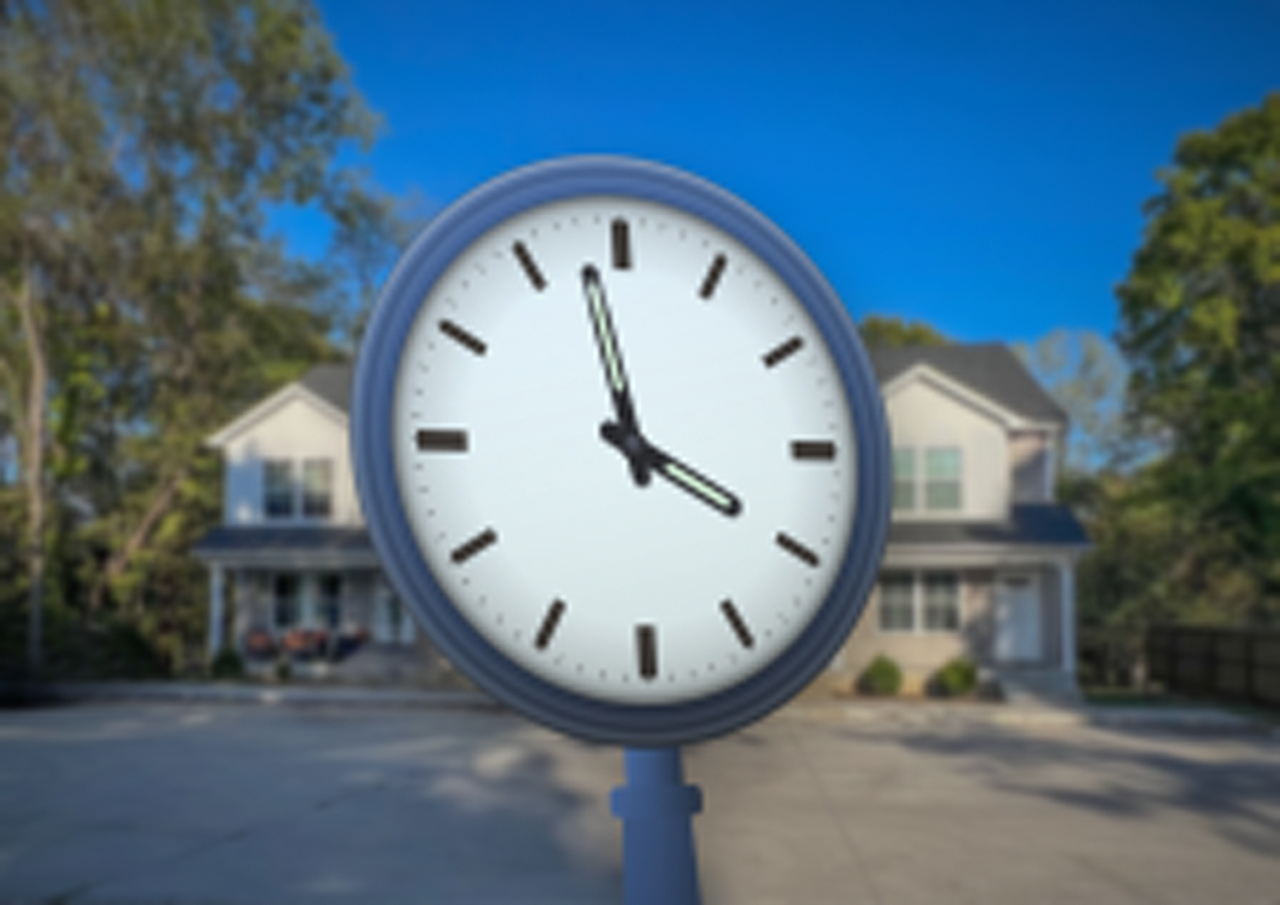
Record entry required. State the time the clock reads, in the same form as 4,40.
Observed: 3,58
